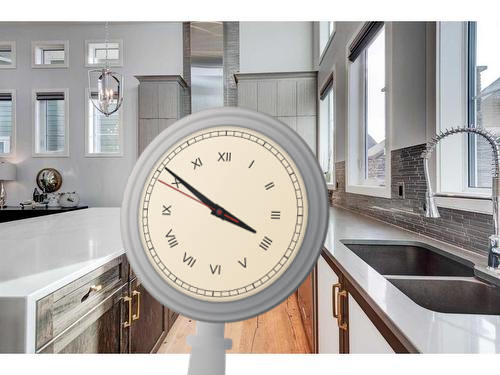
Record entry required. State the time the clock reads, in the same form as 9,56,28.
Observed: 3,50,49
